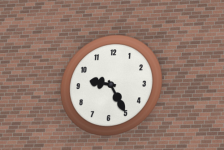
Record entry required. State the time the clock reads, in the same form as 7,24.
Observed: 9,25
